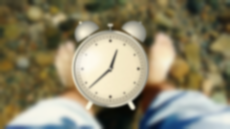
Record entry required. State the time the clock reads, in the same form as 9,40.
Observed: 12,38
